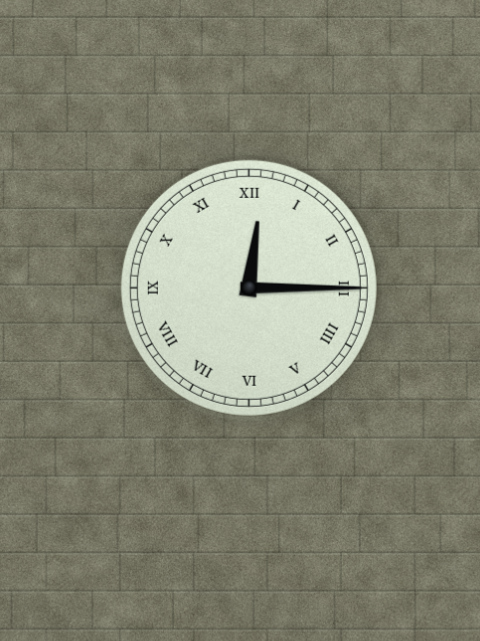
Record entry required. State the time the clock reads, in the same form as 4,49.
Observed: 12,15
